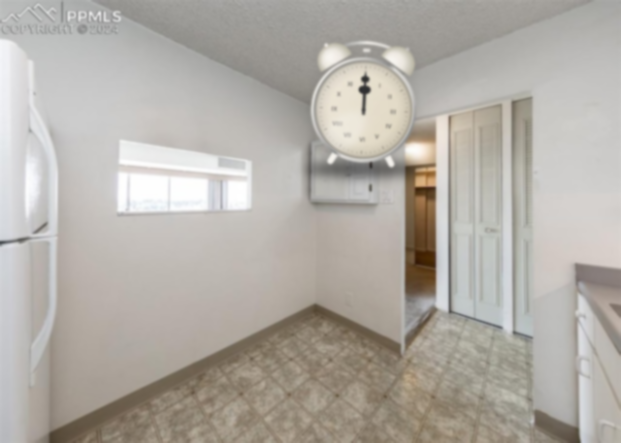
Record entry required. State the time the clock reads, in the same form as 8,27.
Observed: 12,00
